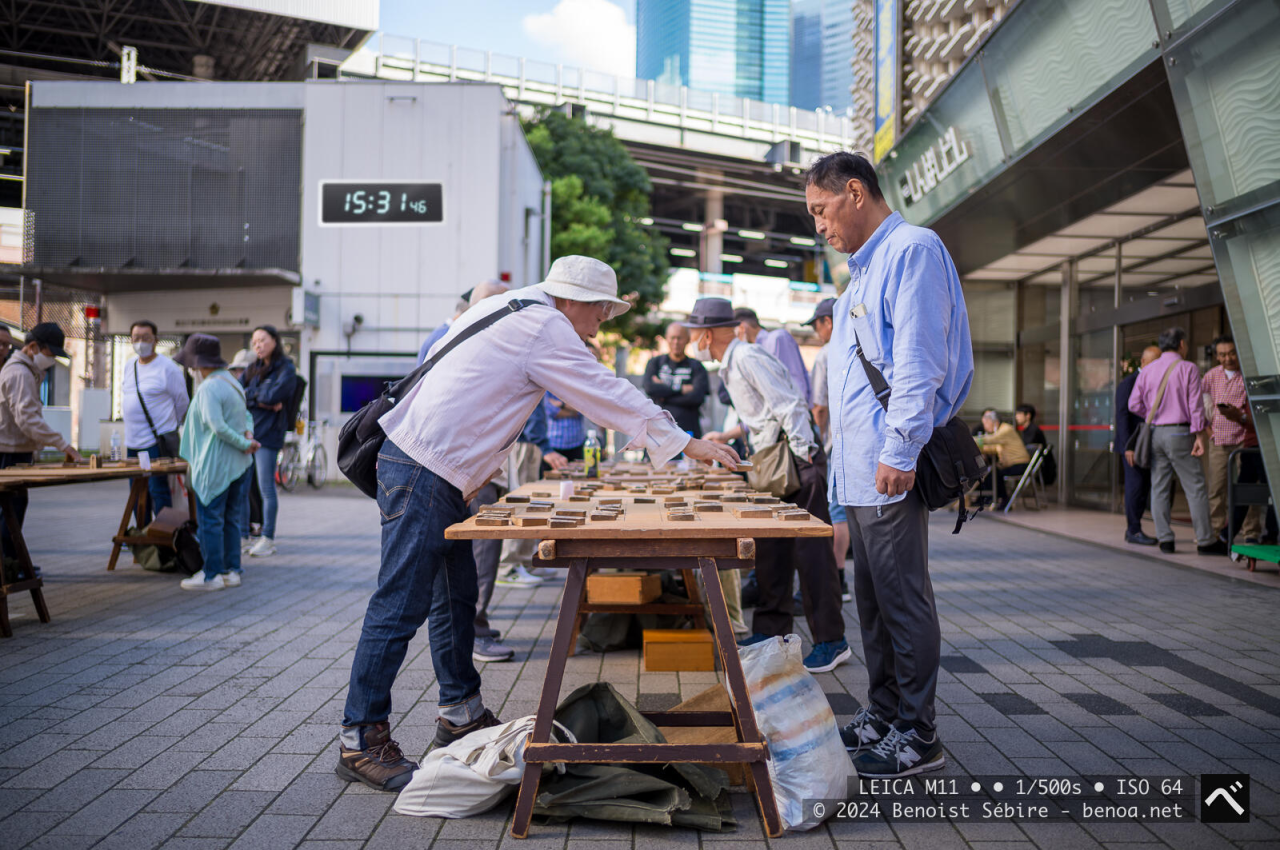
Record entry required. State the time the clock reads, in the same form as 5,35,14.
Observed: 15,31,46
